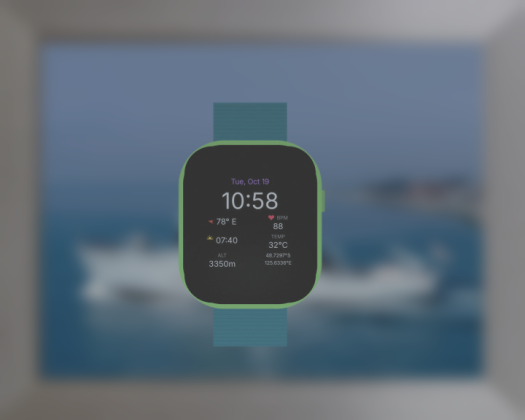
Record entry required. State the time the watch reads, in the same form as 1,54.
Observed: 10,58
